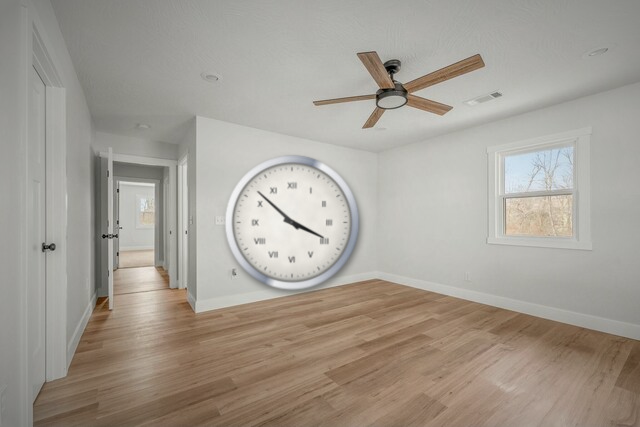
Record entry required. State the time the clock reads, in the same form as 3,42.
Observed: 3,52
